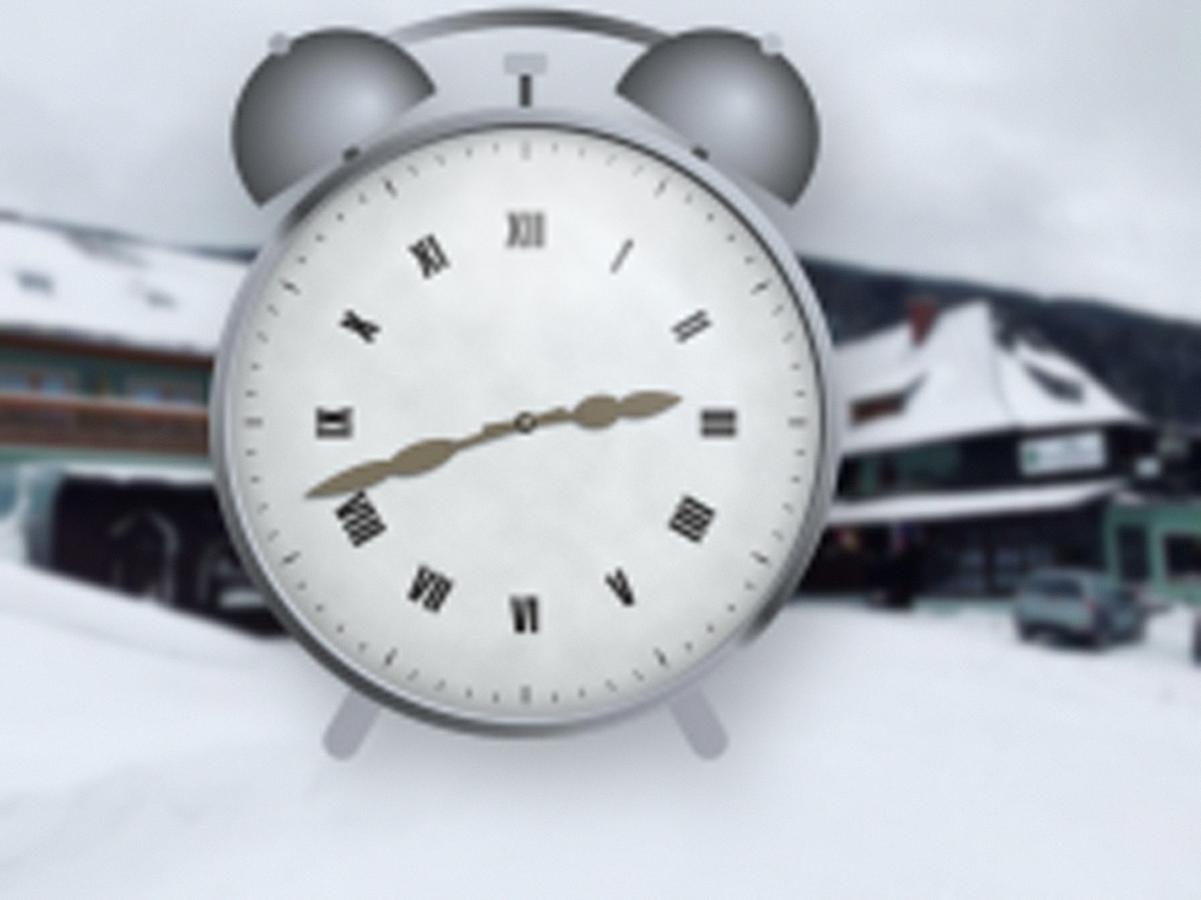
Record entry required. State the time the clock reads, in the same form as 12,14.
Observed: 2,42
